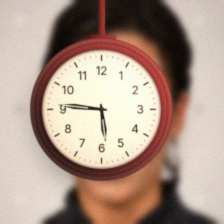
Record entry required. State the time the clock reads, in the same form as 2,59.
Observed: 5,46
